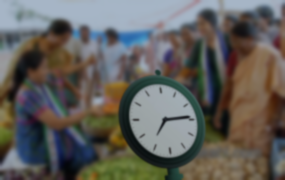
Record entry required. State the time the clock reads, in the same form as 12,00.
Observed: 7,14
